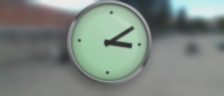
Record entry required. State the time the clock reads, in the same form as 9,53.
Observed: 3,09
